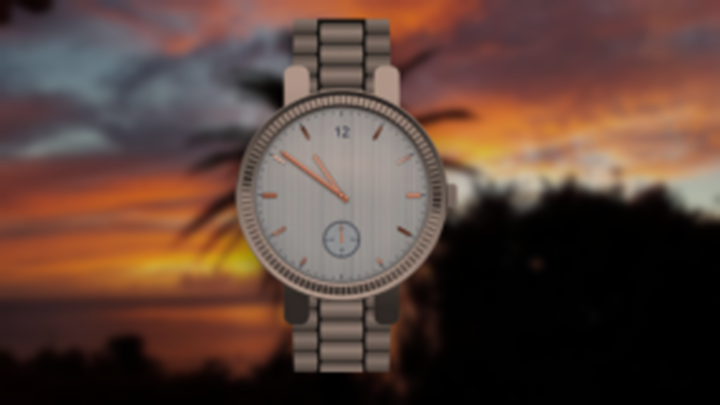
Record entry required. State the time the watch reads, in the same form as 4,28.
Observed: 10,51
